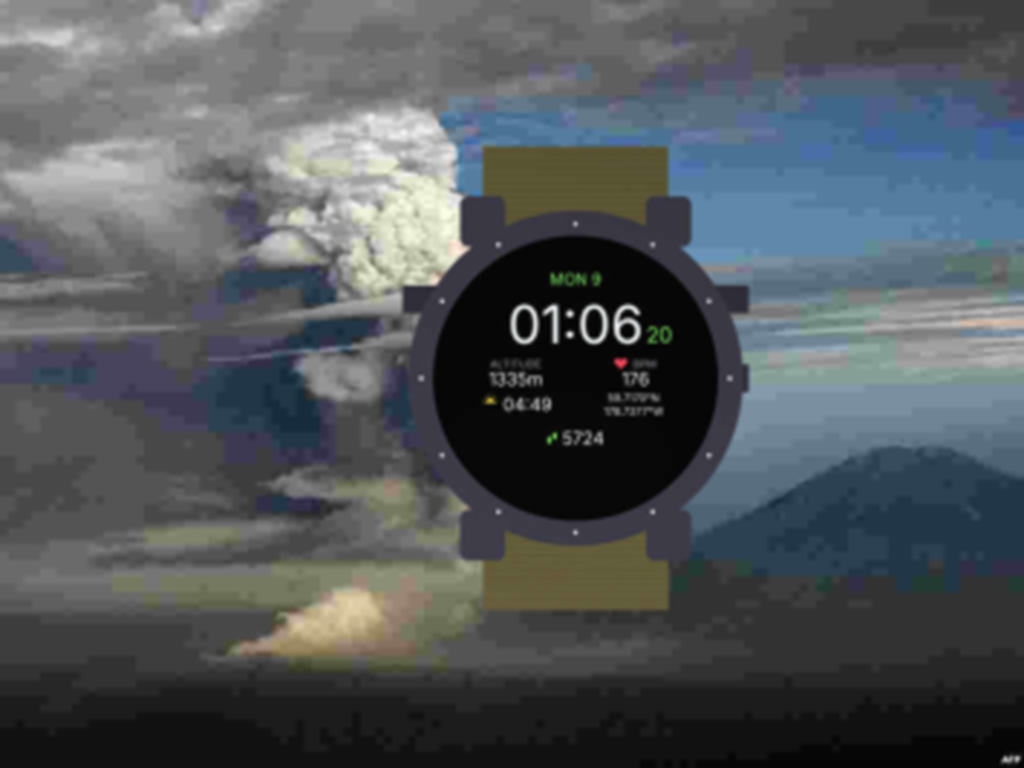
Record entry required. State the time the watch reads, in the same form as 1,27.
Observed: 1,06
